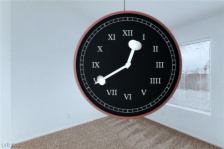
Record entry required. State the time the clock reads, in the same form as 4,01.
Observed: 12,40
